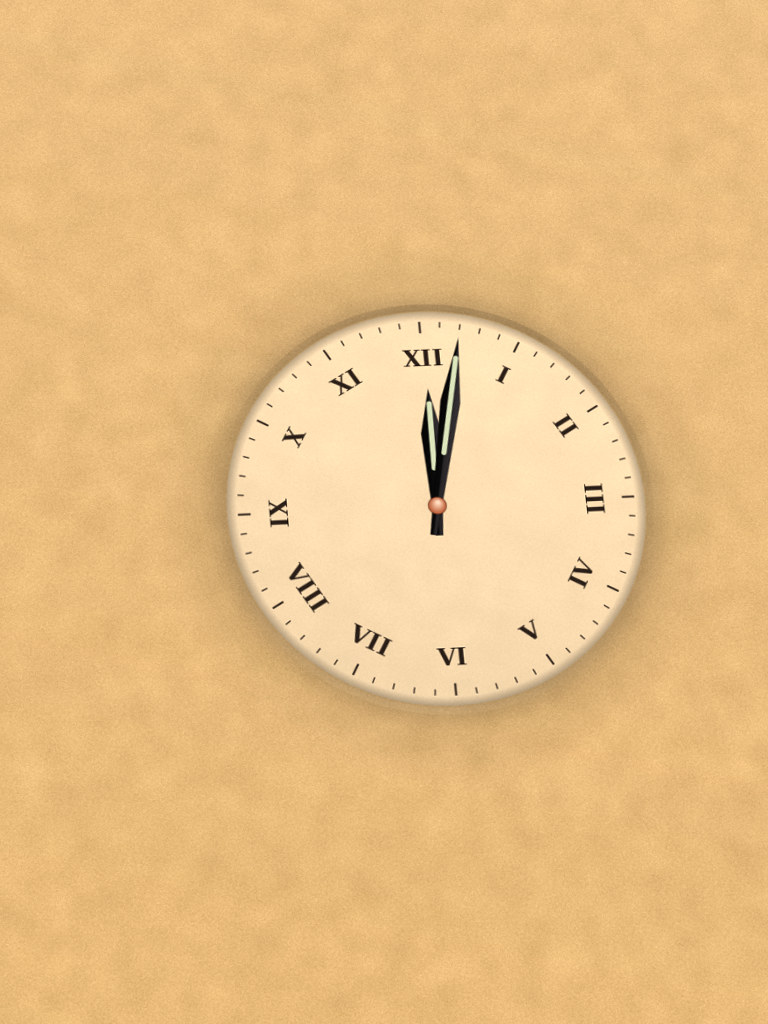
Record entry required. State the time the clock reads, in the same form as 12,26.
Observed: 12,02
